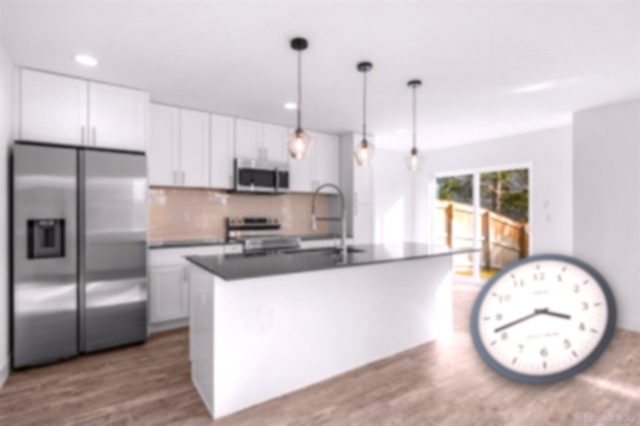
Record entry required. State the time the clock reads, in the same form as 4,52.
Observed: 3,42
